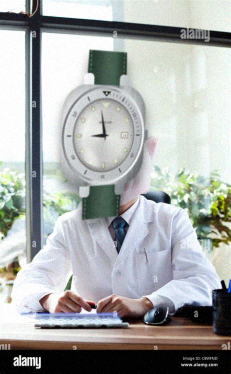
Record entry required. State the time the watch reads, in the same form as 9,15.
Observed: 8,58
